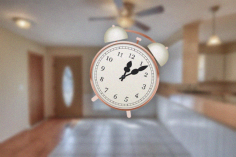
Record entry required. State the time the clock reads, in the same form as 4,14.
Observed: 12,07
